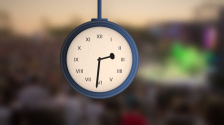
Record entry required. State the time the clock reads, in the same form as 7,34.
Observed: 2,31
